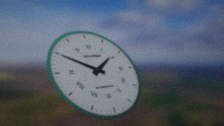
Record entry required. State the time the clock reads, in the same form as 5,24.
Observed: 1,50
